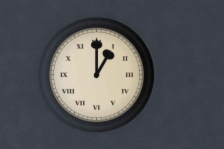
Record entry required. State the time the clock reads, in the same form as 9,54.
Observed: 1,00
